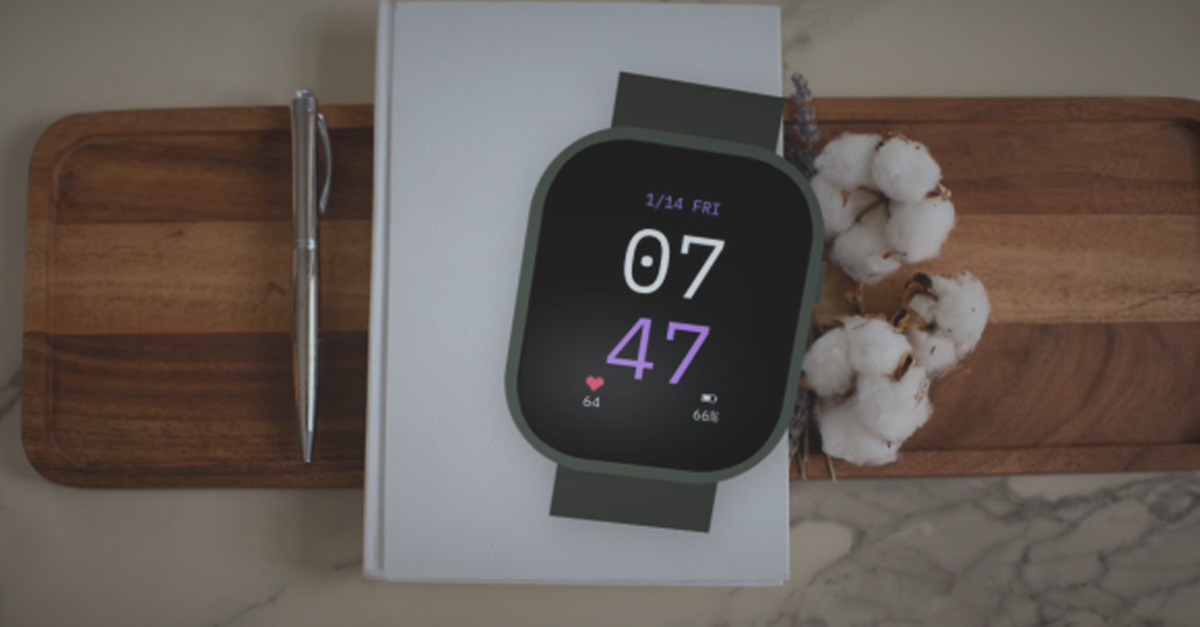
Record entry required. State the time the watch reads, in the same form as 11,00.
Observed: 7,47
